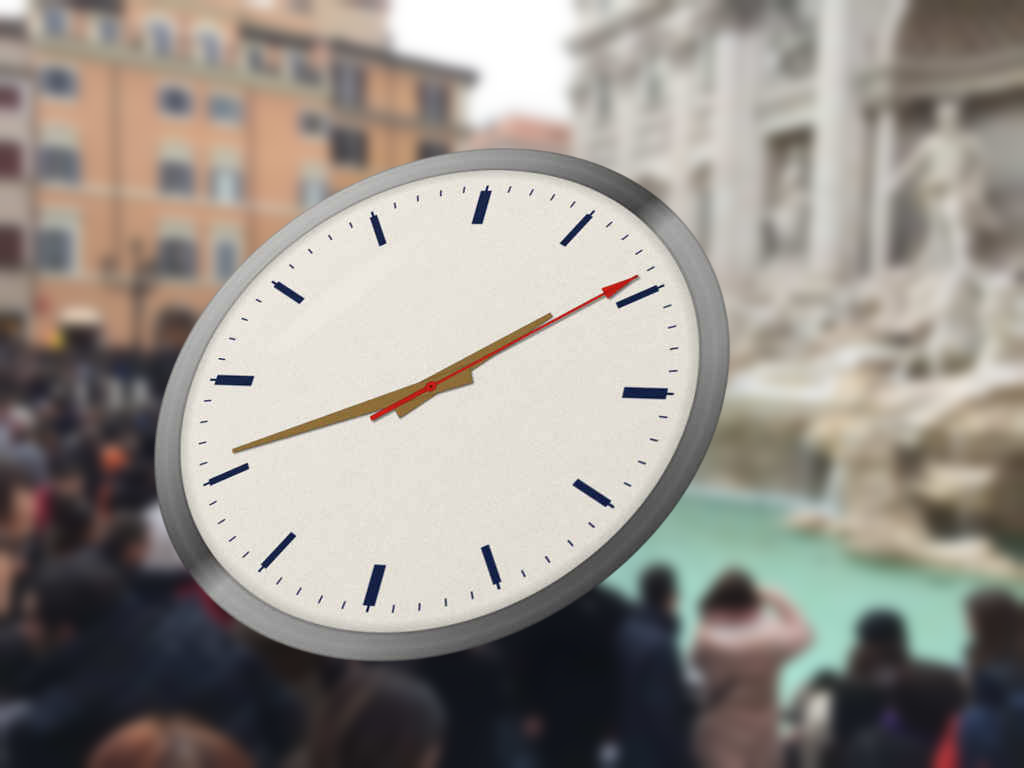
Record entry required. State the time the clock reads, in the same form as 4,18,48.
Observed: 1,41,09
